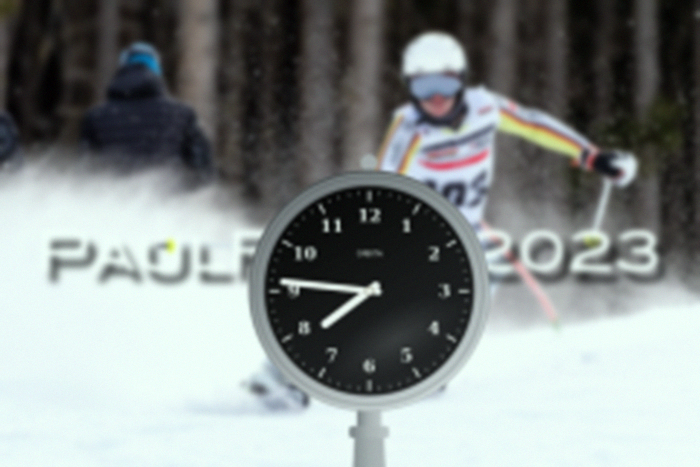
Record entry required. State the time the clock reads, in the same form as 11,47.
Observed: 7,46
